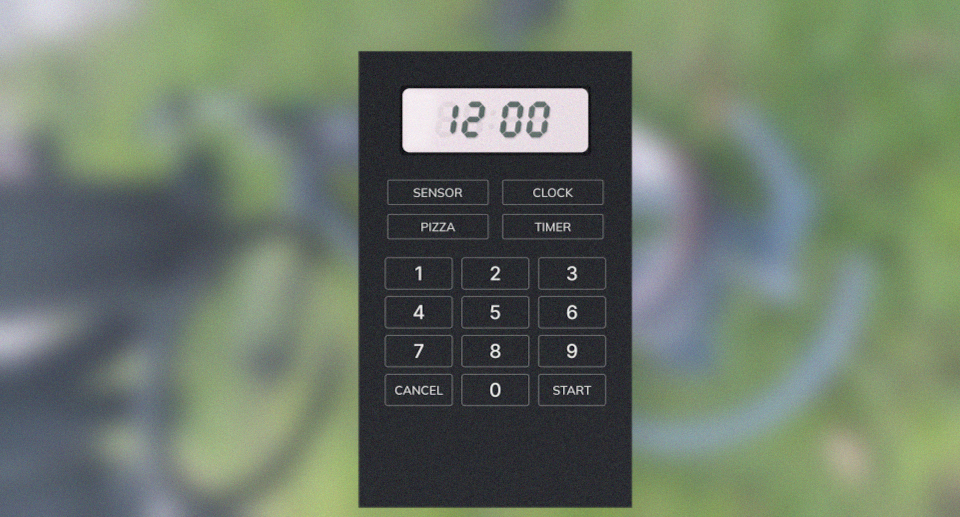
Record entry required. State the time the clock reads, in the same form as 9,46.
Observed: 12,00
